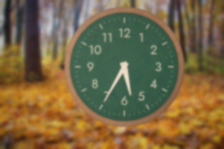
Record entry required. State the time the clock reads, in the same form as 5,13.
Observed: 5,35
